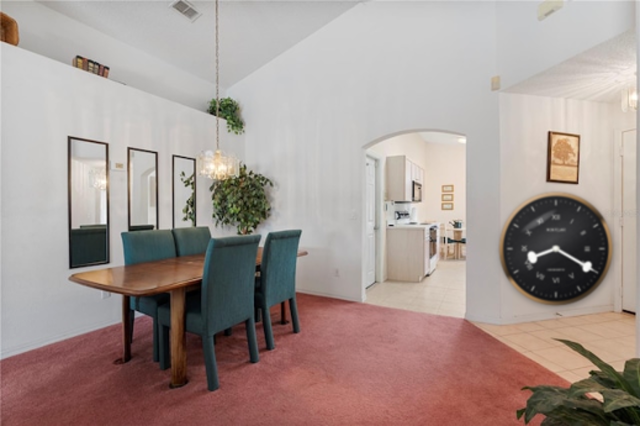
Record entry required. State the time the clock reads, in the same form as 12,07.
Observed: 8,20
